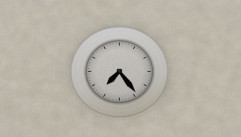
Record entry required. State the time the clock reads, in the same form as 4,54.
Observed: 7,24
